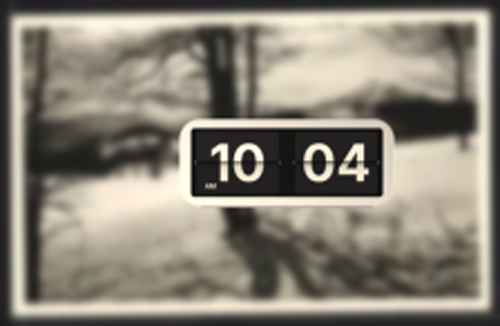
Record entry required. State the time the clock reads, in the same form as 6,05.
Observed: 10,04
